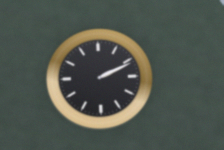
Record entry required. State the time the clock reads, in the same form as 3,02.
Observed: 2,11
